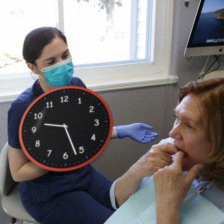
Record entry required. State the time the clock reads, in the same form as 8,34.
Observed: 9,27
